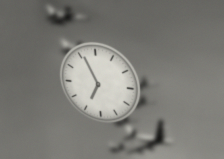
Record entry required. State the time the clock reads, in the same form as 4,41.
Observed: 6,56
